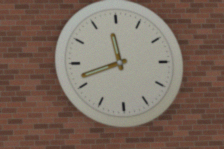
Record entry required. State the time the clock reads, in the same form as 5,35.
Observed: 11,42
